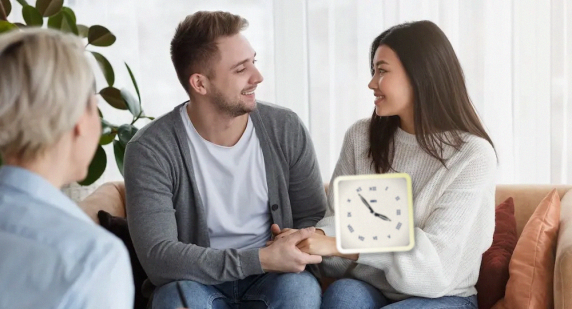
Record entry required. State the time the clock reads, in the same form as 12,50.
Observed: 3,54
